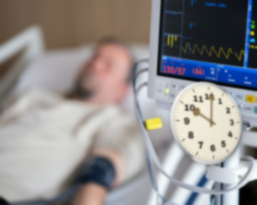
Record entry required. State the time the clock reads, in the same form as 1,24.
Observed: 10,01
